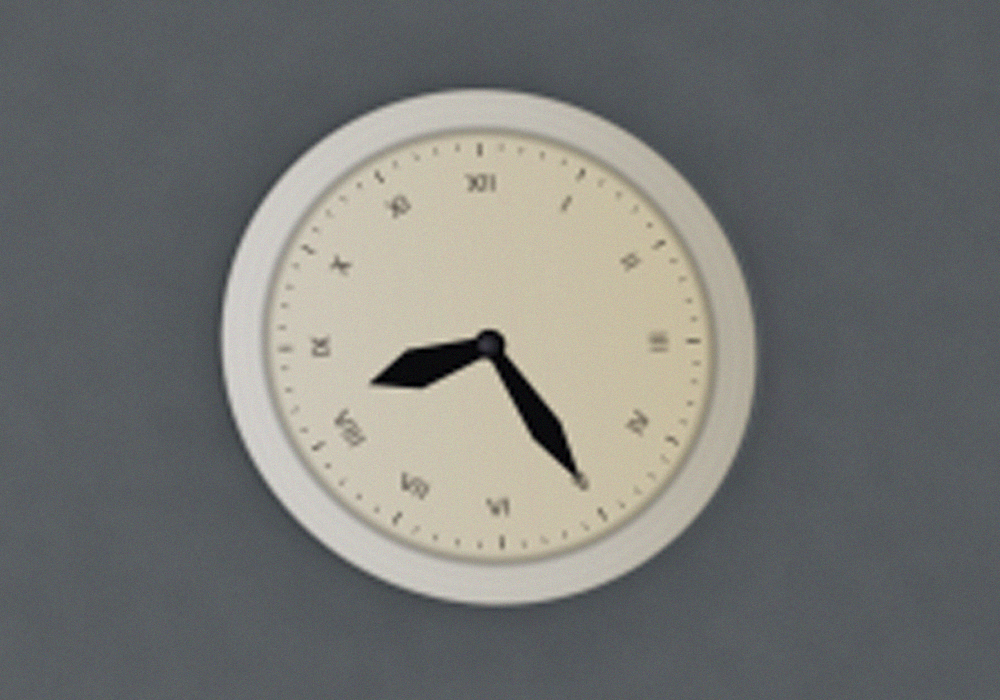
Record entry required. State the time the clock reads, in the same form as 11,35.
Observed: 8,25
